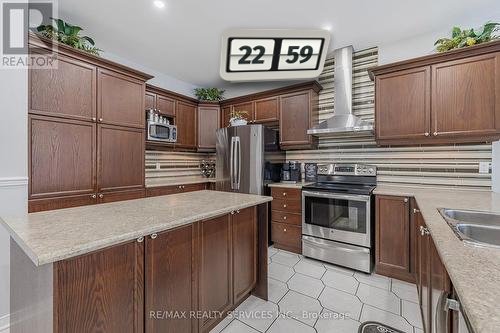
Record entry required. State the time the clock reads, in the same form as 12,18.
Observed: 22,59
